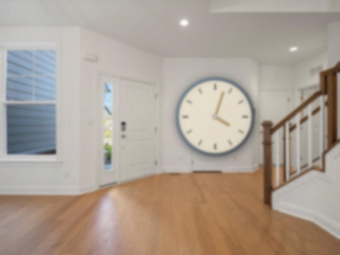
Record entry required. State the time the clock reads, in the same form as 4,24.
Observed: 4,03
